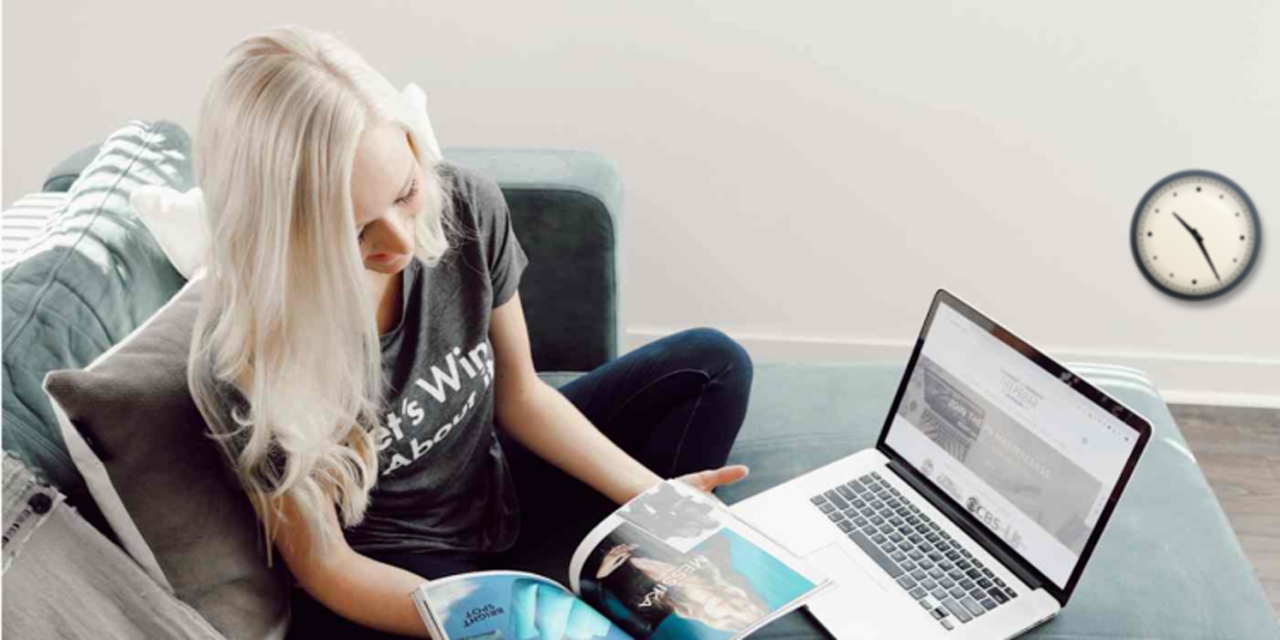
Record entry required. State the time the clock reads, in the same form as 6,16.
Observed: 10,25
